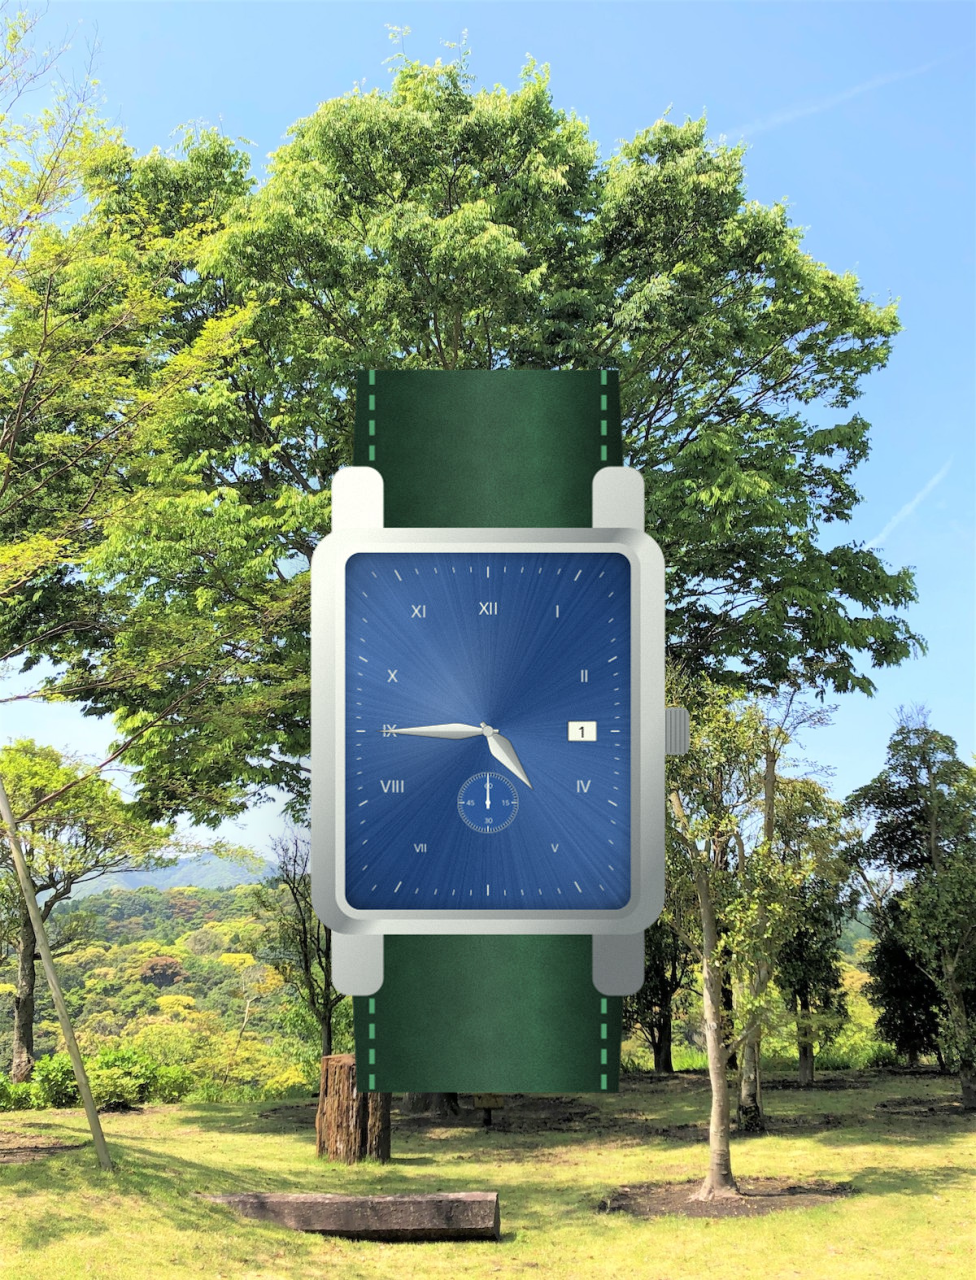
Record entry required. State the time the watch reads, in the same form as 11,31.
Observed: 4,45
